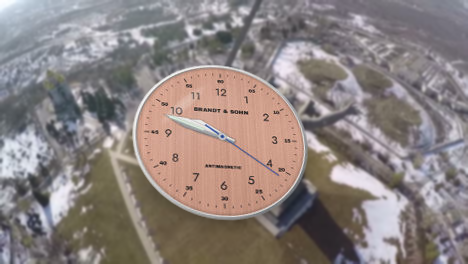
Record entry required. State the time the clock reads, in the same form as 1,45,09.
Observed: 9,48,21
